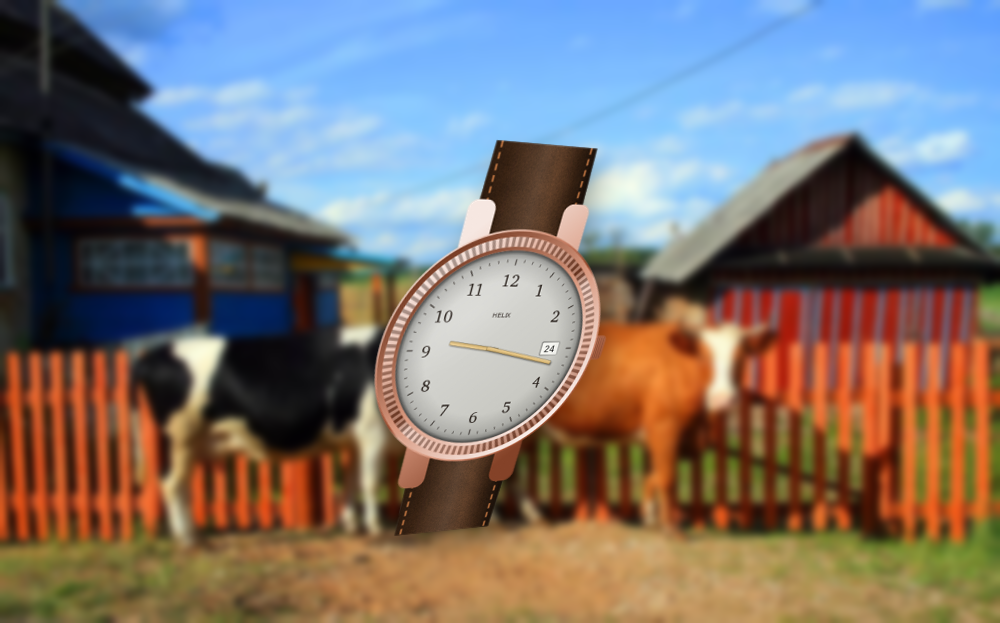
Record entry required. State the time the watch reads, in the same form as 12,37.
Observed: 9,17
